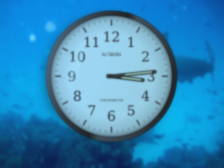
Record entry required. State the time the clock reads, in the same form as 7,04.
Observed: 3,14
